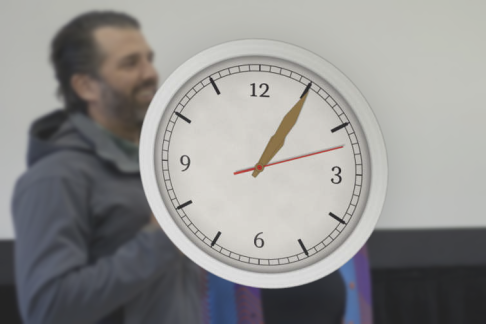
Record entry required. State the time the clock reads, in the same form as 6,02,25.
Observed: 1,05,12
